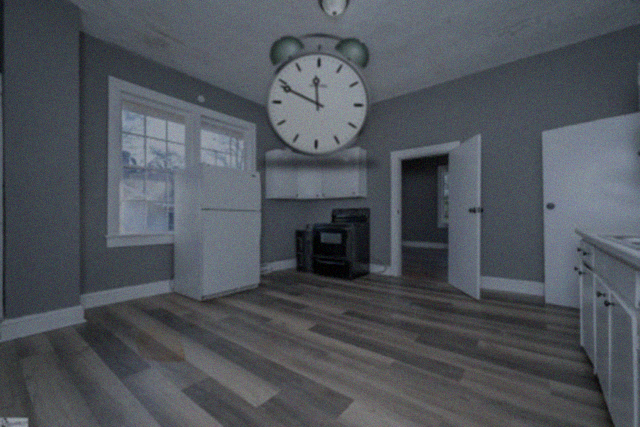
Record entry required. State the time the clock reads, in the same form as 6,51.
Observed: 11,49
